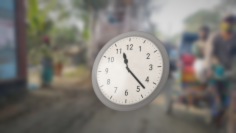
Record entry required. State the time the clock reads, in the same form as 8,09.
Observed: 11,23
